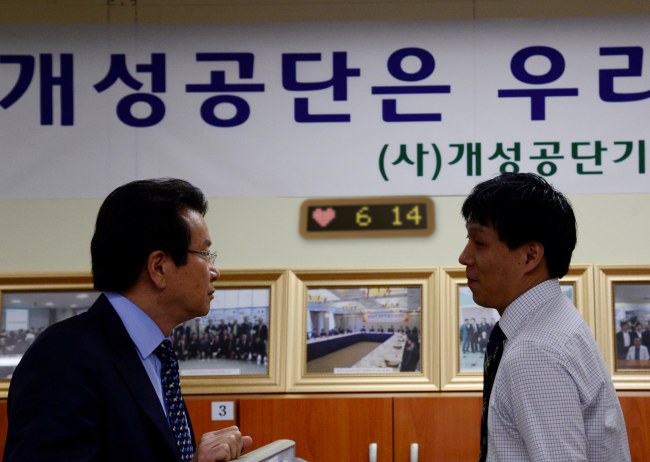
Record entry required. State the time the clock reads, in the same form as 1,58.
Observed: 6,14
